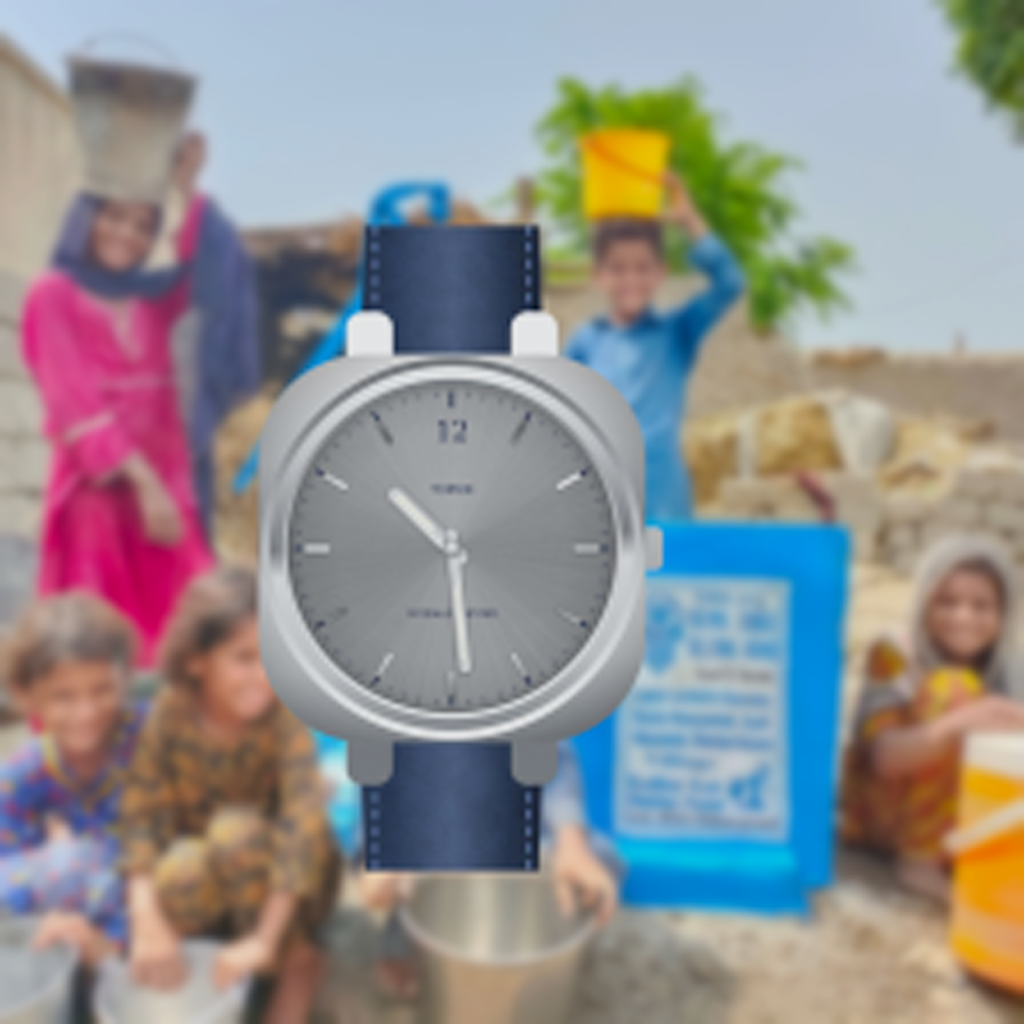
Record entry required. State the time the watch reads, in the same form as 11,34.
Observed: 10,29
